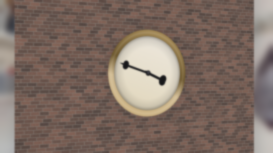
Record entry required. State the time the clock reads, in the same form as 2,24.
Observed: 3,48
